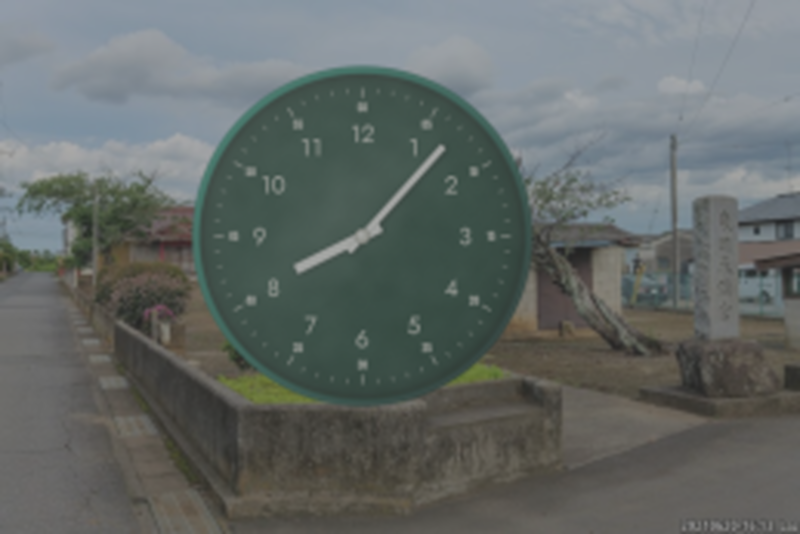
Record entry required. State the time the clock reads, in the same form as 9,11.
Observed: 8,07
